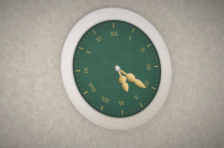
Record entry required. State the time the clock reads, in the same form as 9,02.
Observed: 5,21
